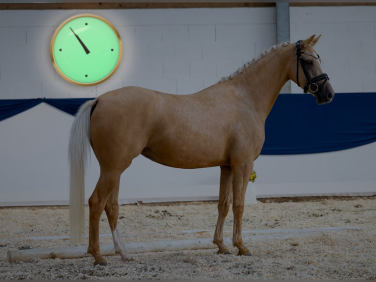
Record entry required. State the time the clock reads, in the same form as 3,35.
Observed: 10,54
